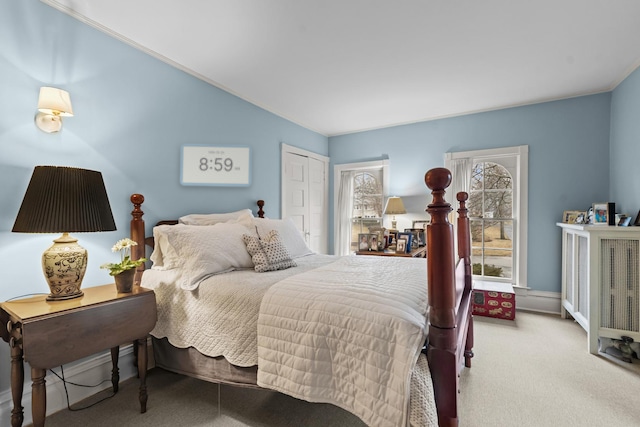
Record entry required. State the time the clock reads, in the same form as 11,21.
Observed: 8,59
